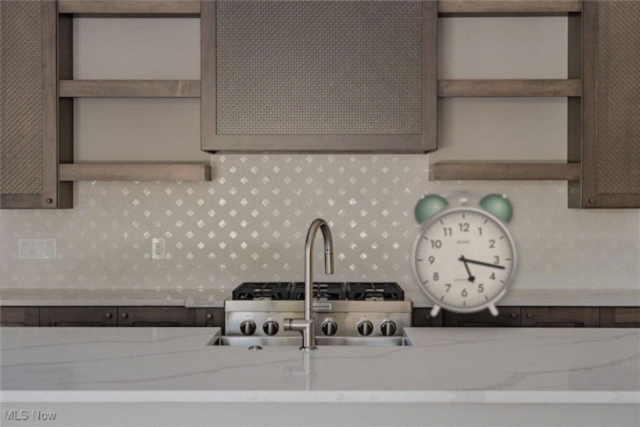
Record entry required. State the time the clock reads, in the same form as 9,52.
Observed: 5,17
